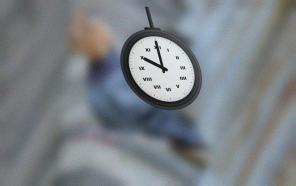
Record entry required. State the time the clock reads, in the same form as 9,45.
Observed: 10,00
